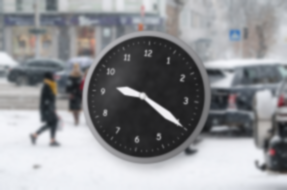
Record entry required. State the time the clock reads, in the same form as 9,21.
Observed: 9,20
